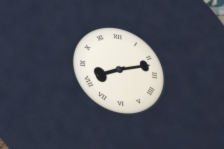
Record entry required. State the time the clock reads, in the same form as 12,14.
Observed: 8,12
